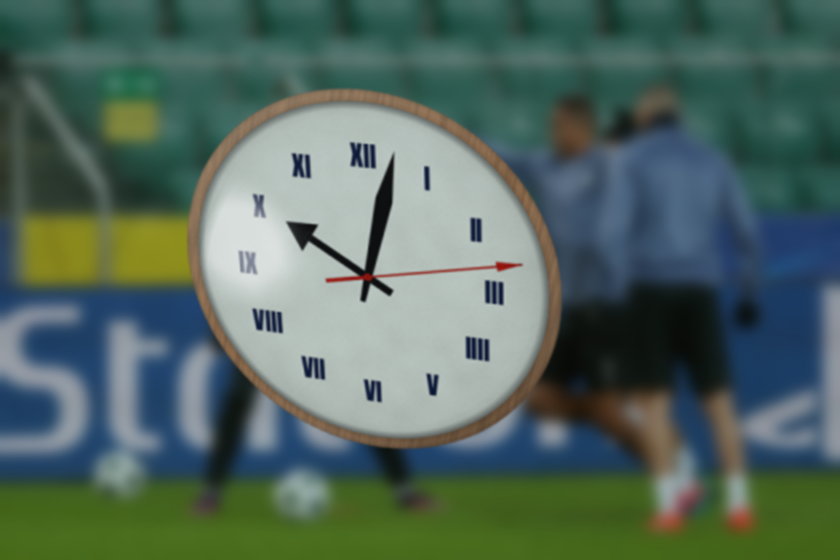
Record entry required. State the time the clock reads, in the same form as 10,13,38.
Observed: 10,02,13
